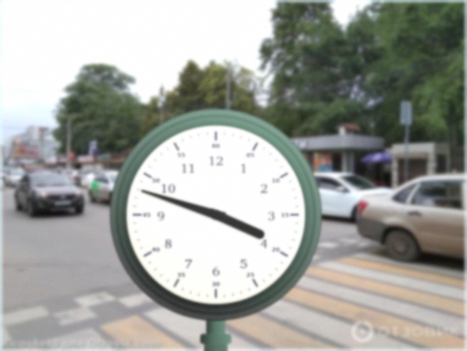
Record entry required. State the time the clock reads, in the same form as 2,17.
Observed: 3,48
